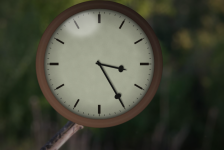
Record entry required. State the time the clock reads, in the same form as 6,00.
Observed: 3,25
